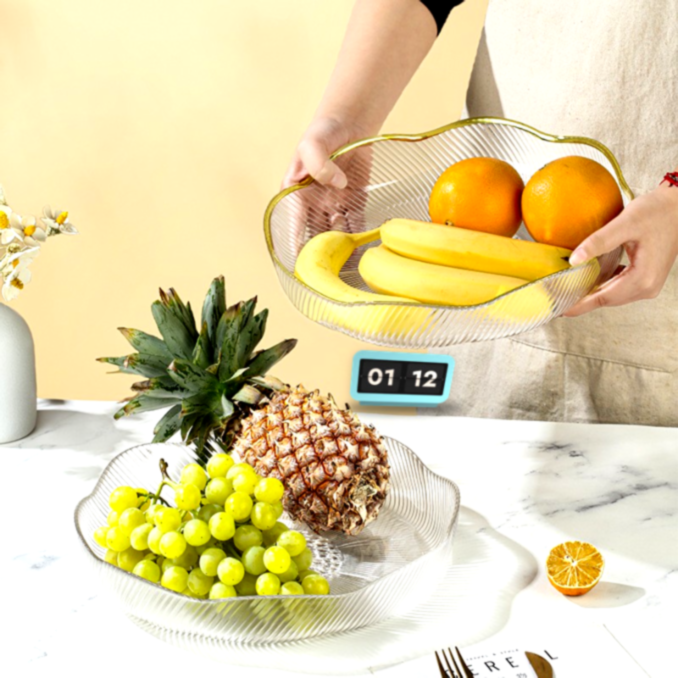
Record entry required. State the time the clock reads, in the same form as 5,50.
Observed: 1,12
